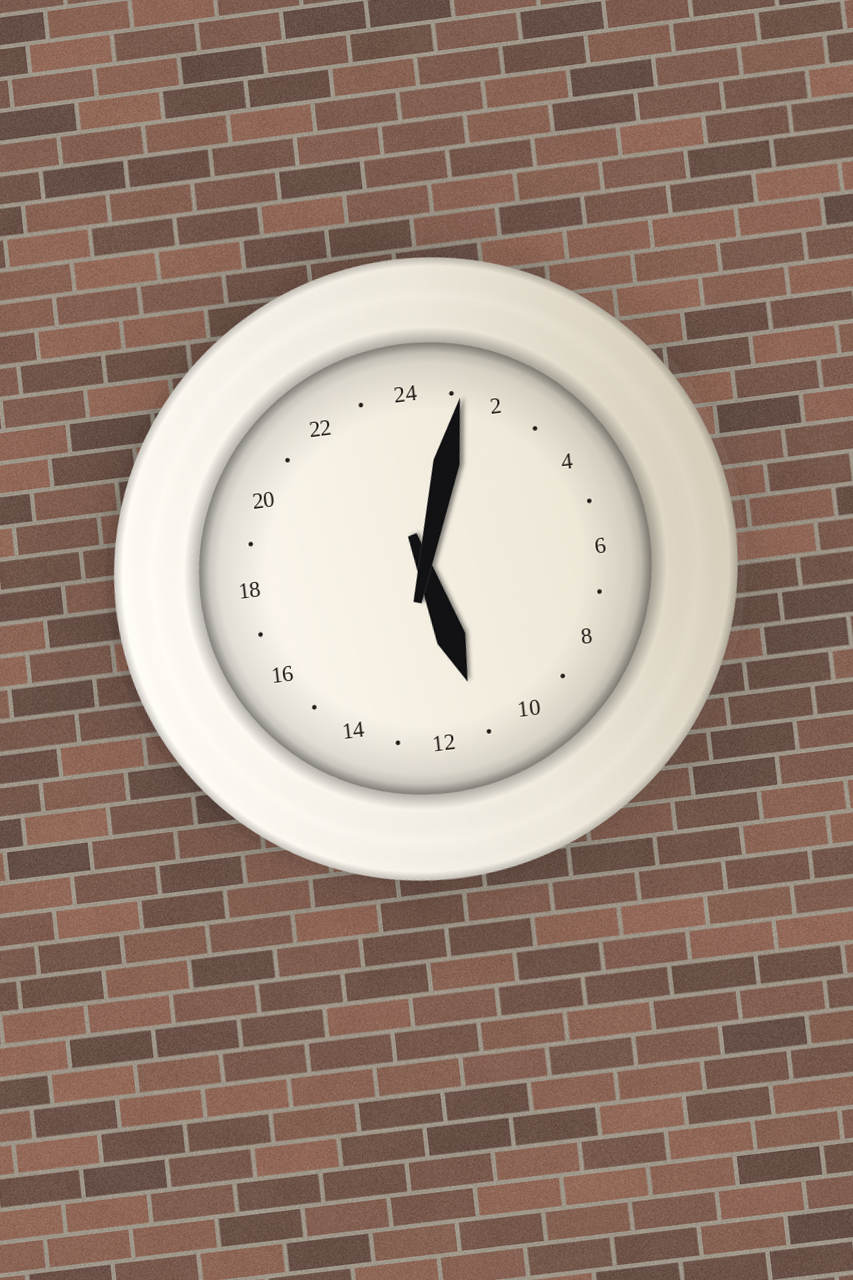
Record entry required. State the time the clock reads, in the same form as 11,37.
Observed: 11,03
